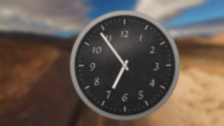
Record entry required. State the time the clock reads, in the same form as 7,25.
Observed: 6,54
